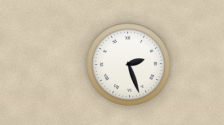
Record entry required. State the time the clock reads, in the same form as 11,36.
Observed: 2,27
